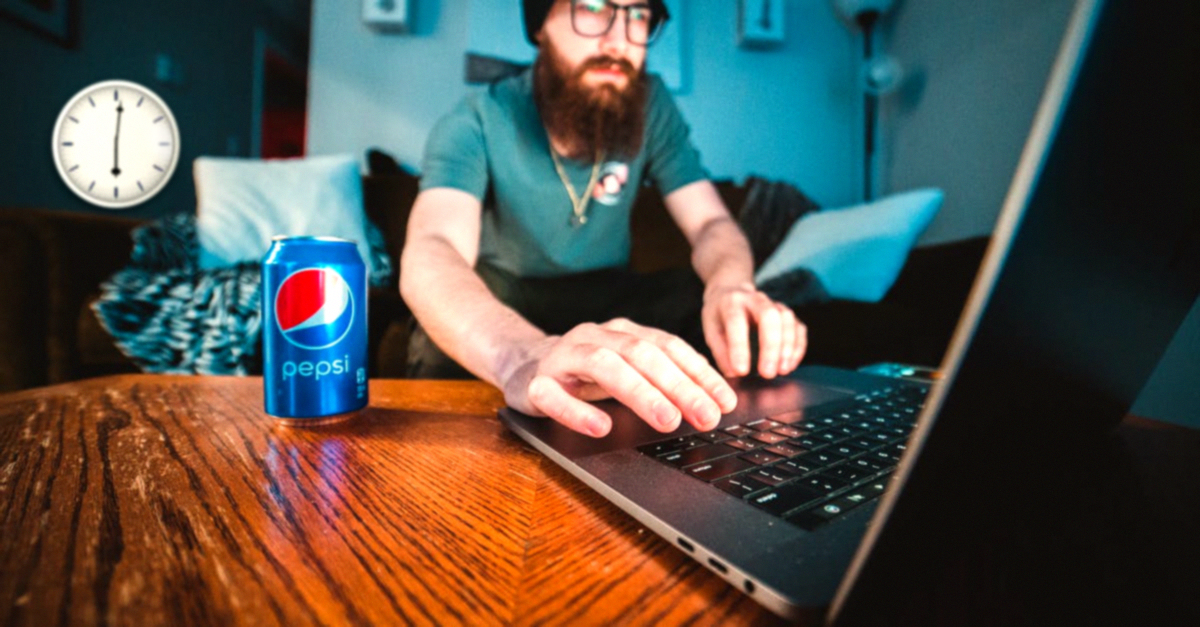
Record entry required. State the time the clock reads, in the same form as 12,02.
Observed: 6,01
